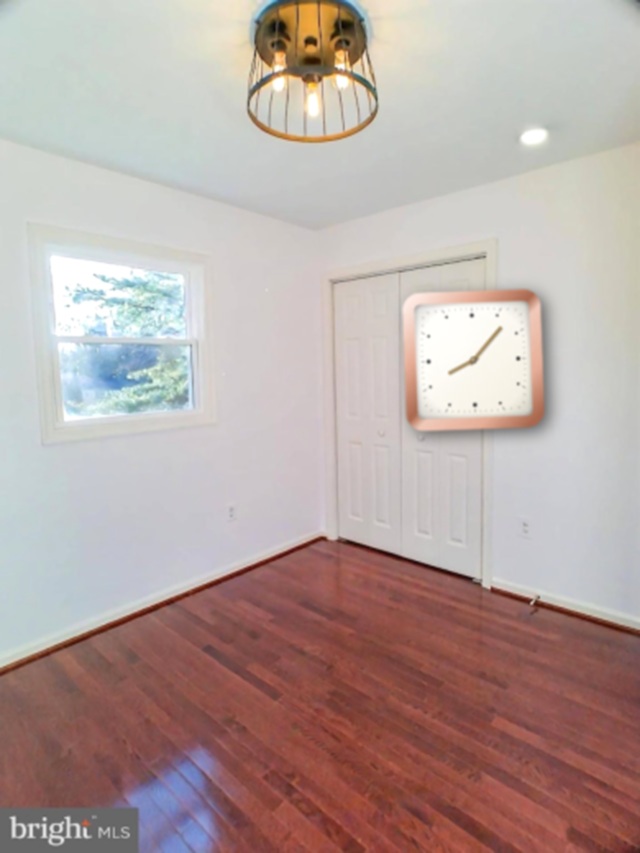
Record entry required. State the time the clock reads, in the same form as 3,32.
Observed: 8,07
